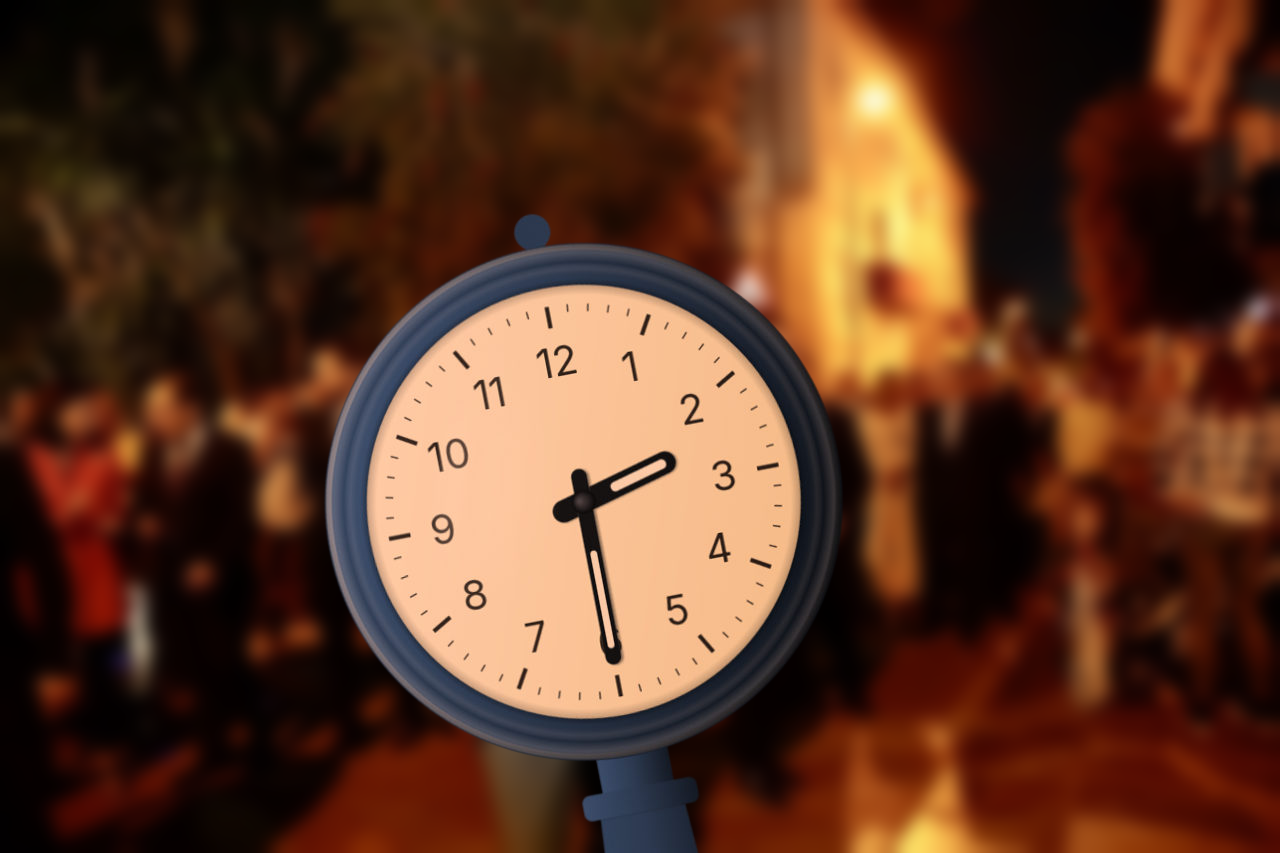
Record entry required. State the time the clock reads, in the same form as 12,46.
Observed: 2,30
